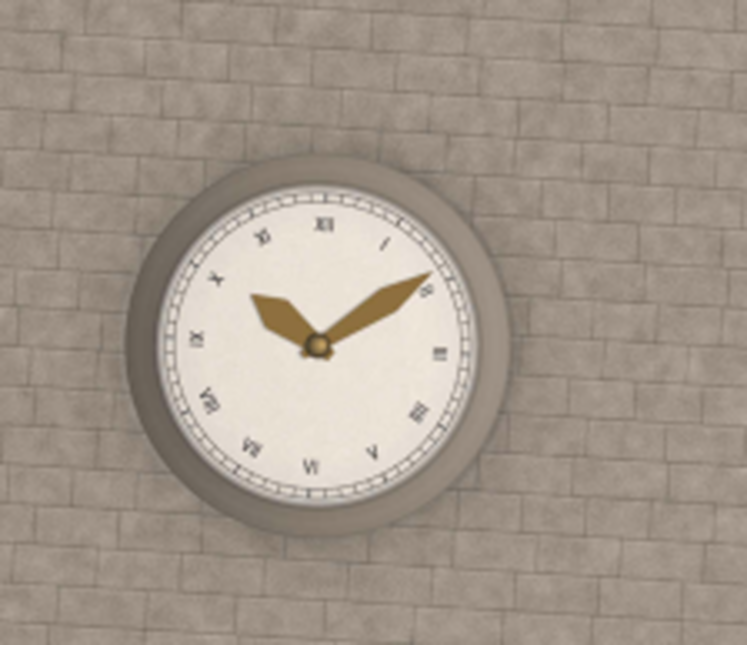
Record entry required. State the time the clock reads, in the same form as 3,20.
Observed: 10,09
